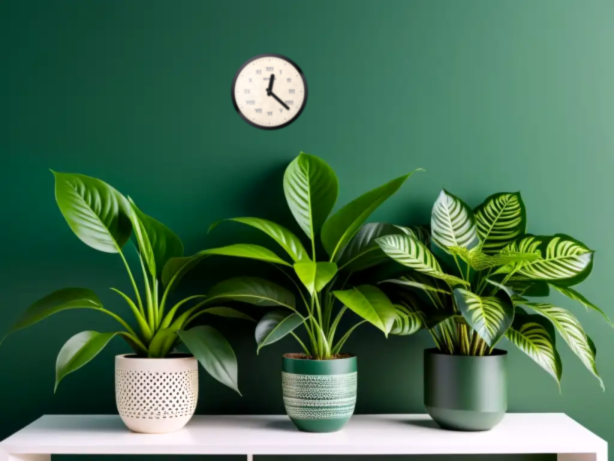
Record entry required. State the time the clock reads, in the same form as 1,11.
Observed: 12,22
